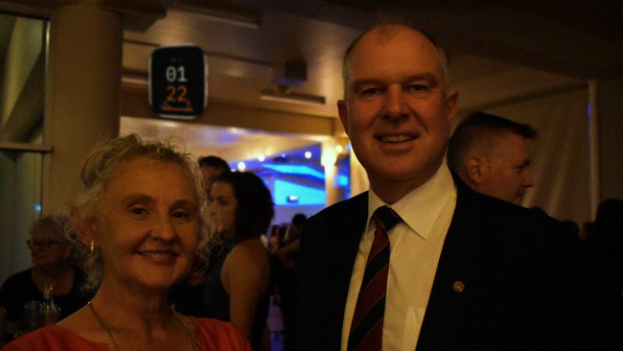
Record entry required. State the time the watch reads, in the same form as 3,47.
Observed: 1,22
